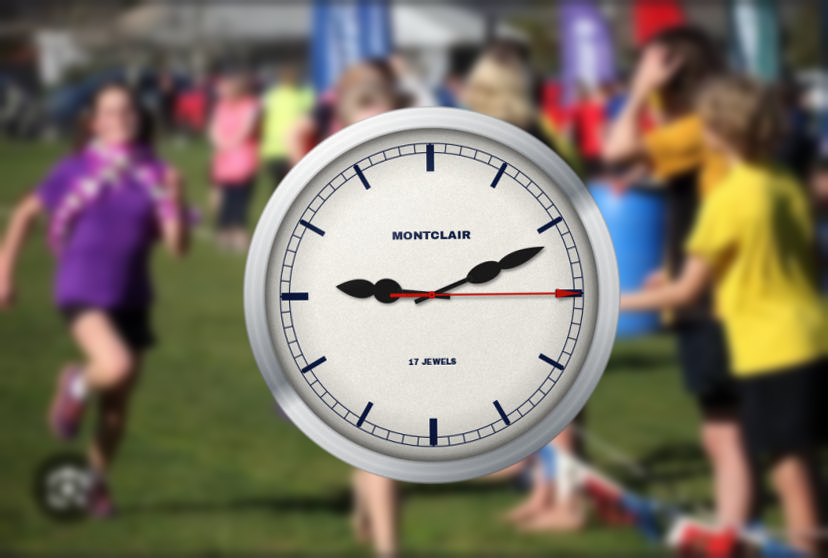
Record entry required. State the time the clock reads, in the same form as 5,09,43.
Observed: 9,11,15
